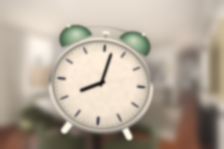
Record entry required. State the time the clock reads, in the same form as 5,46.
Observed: 8,02
